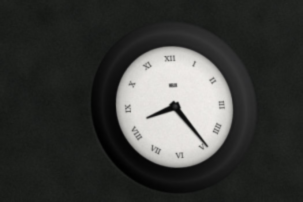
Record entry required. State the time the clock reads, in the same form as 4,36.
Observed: 8,24
